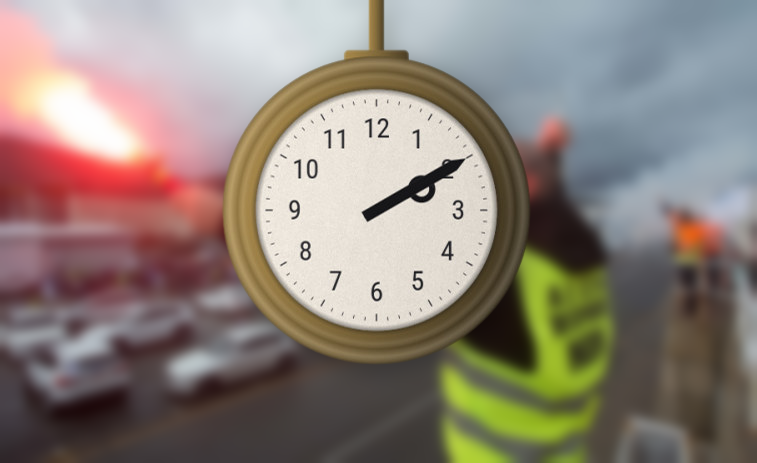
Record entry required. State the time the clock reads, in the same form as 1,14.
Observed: 2,10
